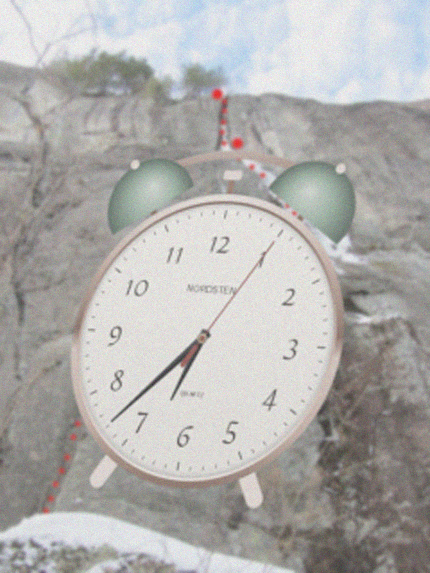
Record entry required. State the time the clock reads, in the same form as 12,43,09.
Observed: 6,37,05
